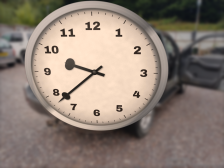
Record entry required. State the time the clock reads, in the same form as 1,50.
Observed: 9,38
